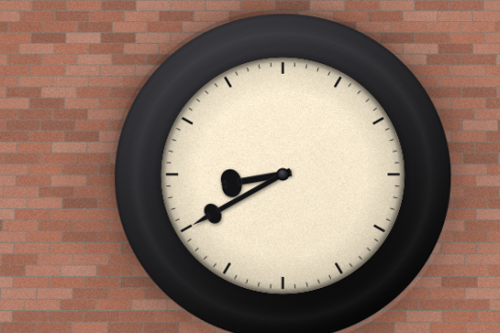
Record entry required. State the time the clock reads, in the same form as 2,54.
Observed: 8,40
